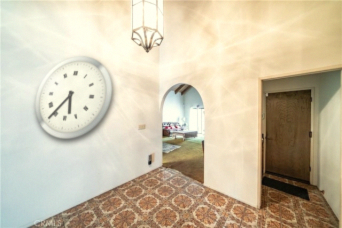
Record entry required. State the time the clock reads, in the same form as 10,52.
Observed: 5,36
